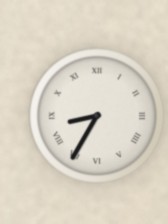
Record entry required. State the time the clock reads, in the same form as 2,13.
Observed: 8,35
